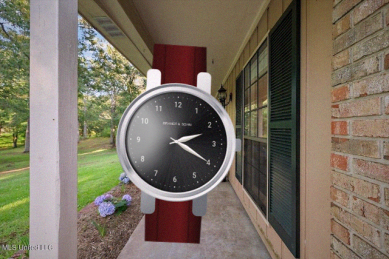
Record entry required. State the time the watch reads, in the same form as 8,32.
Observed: 2,20
